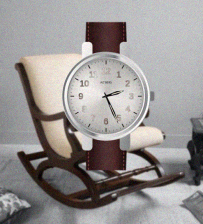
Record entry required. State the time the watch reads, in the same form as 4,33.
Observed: 2,26
